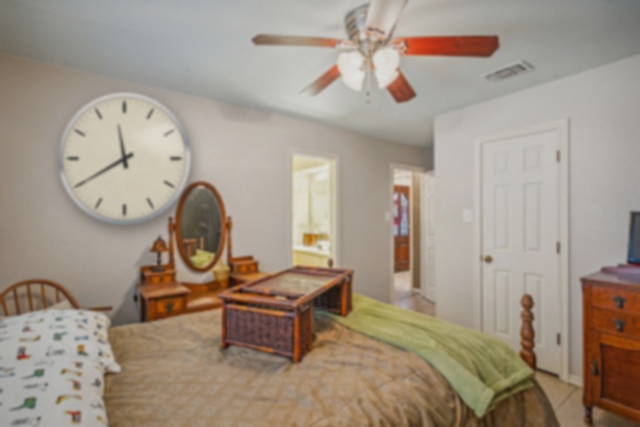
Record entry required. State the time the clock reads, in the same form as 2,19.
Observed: 11,40
